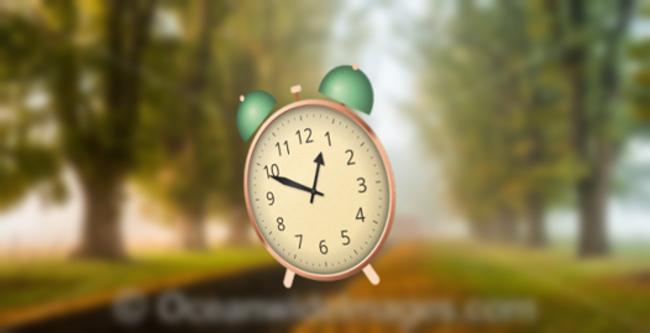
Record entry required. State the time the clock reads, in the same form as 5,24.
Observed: 12,49
